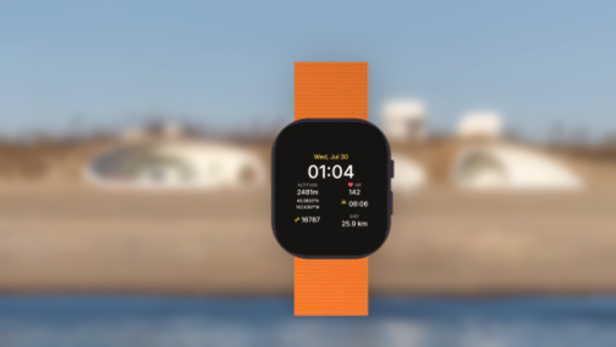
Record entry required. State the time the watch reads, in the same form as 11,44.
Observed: 1,04
